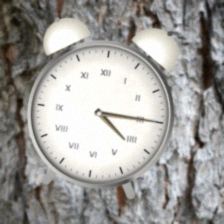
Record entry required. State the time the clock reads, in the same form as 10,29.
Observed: 4,15
